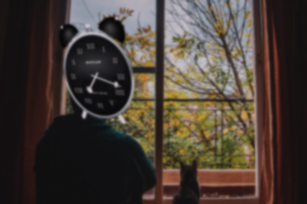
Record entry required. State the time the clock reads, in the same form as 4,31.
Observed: 7,18
